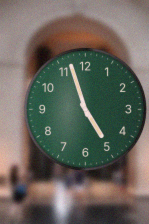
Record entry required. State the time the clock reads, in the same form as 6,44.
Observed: 4,57
